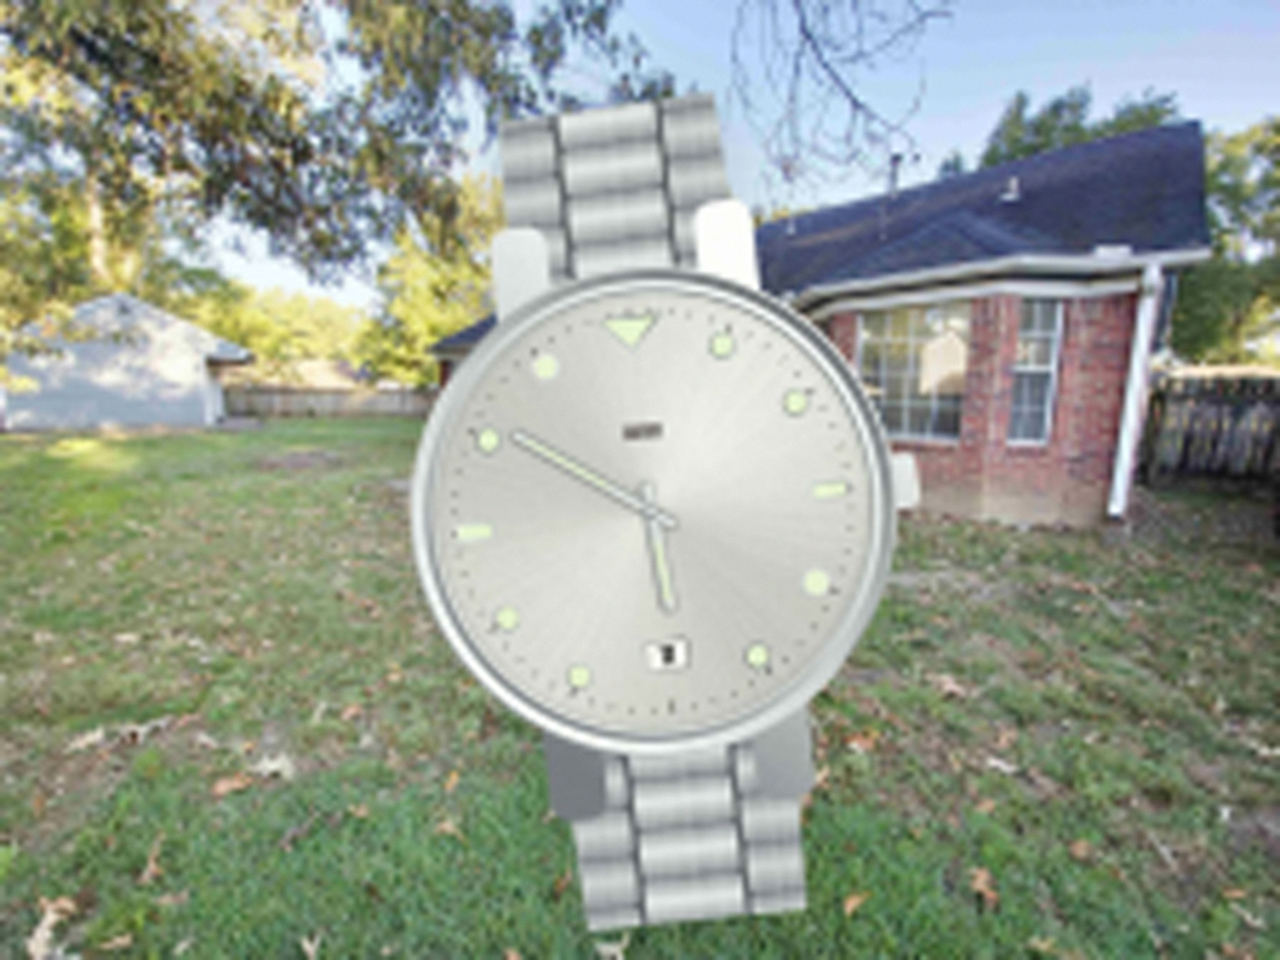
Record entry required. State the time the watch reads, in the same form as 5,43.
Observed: 5,51
